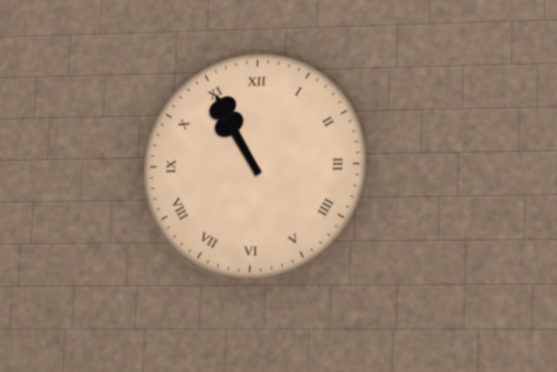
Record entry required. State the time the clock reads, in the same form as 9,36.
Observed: 10,55
